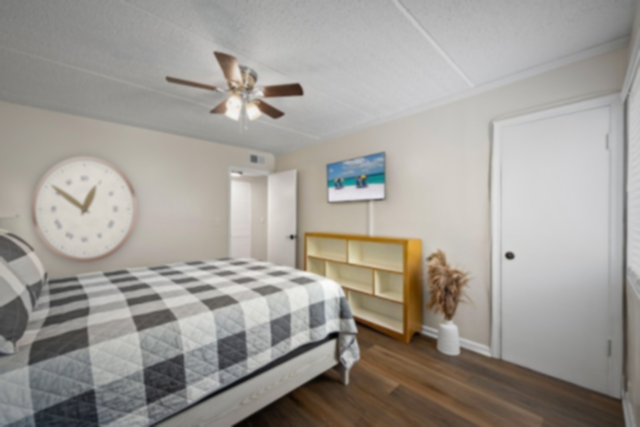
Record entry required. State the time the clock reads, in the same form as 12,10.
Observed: 12,51
